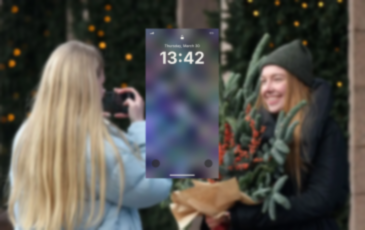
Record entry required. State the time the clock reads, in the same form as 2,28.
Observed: 13,42
